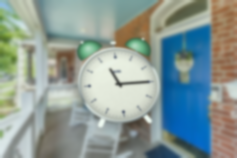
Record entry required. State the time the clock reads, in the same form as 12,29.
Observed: 11,15
